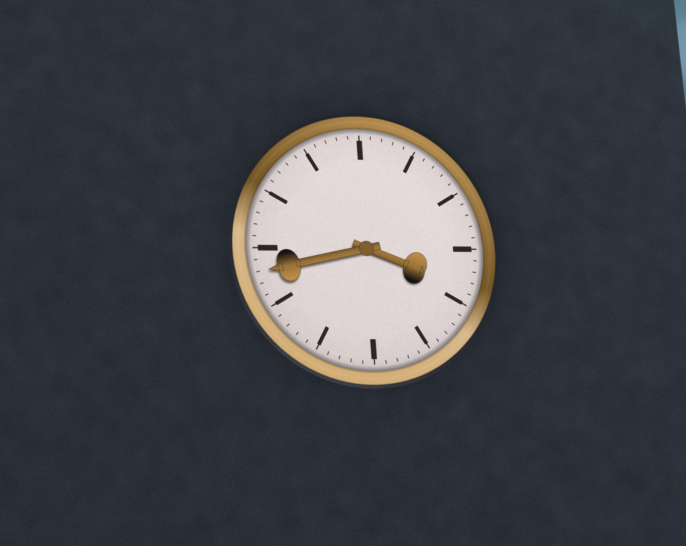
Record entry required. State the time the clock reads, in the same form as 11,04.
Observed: 3,43
